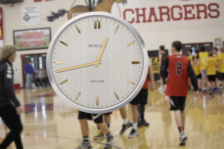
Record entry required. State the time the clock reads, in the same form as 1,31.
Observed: 12,43
